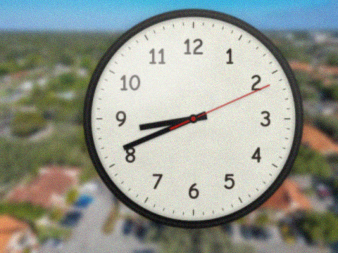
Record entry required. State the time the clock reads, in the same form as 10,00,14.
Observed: 8,41,11
